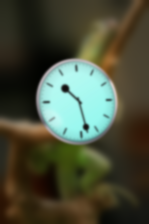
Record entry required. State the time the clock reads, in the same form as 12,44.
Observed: 10,28
